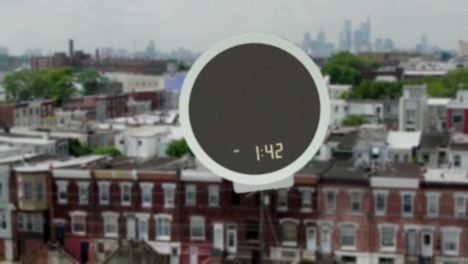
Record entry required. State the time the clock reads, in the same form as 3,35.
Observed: 1,42
